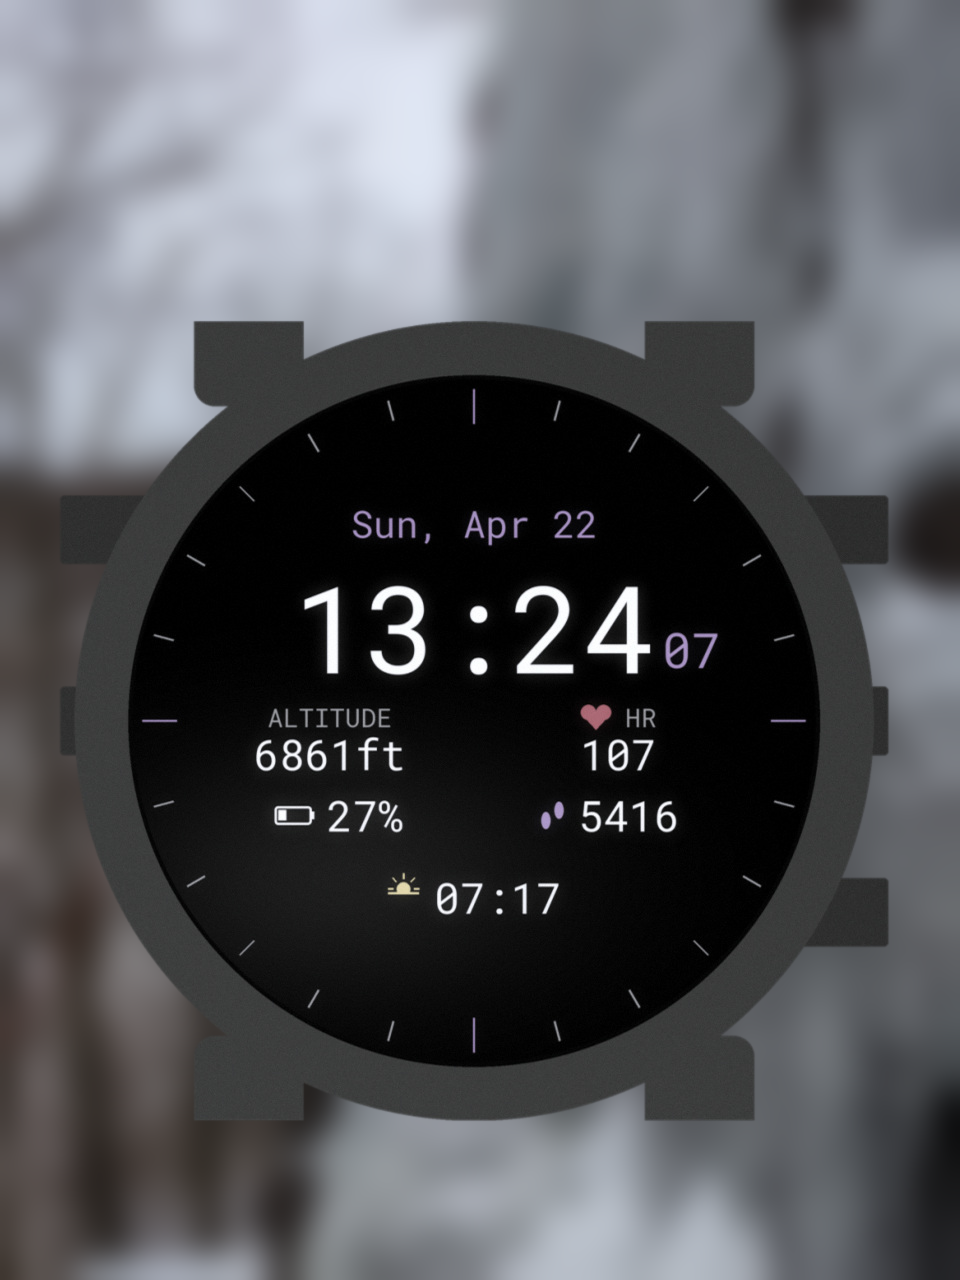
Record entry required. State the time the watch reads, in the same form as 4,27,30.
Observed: 13,24,07
